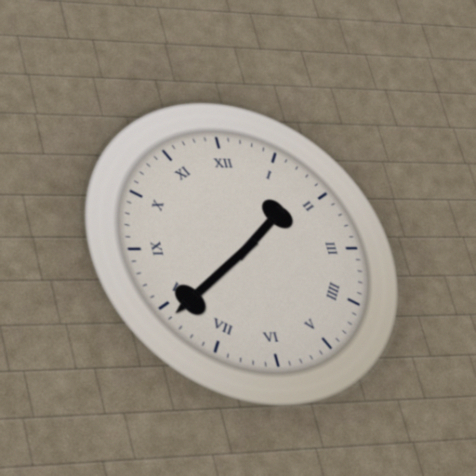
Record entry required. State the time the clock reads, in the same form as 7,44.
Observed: 1,39
